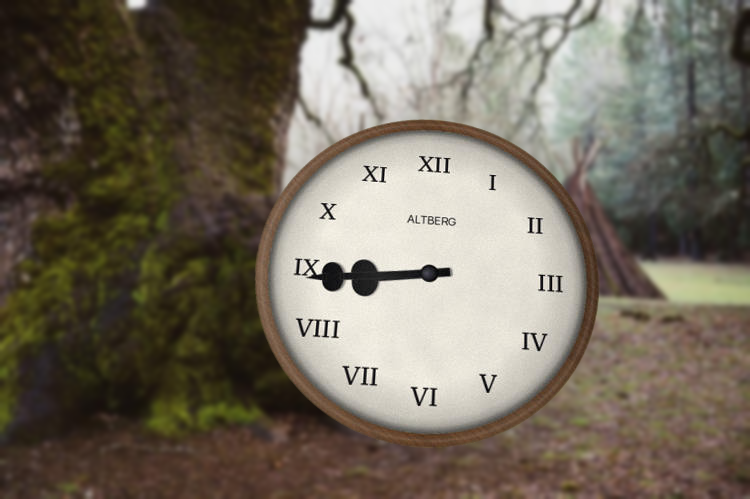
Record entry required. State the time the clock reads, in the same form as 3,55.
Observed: 8,44
